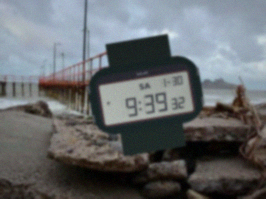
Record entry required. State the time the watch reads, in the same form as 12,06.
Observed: 9,39
